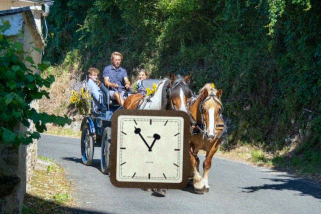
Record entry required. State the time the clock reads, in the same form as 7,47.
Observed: 12,54
